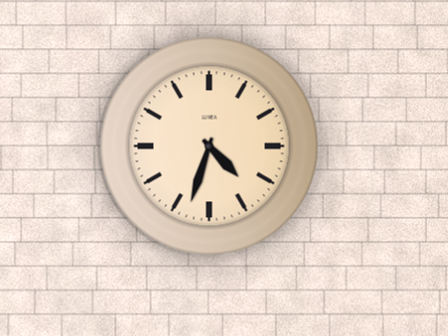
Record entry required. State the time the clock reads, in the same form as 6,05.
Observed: 4,33
